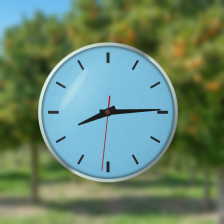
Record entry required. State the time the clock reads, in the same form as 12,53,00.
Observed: 8,14,31
